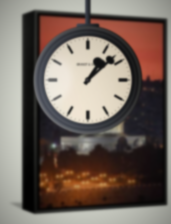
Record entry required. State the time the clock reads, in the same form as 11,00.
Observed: 1,08
